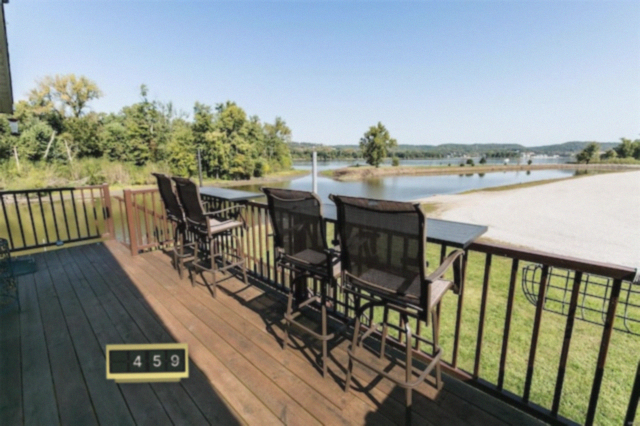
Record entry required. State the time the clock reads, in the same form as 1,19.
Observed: 4,59
